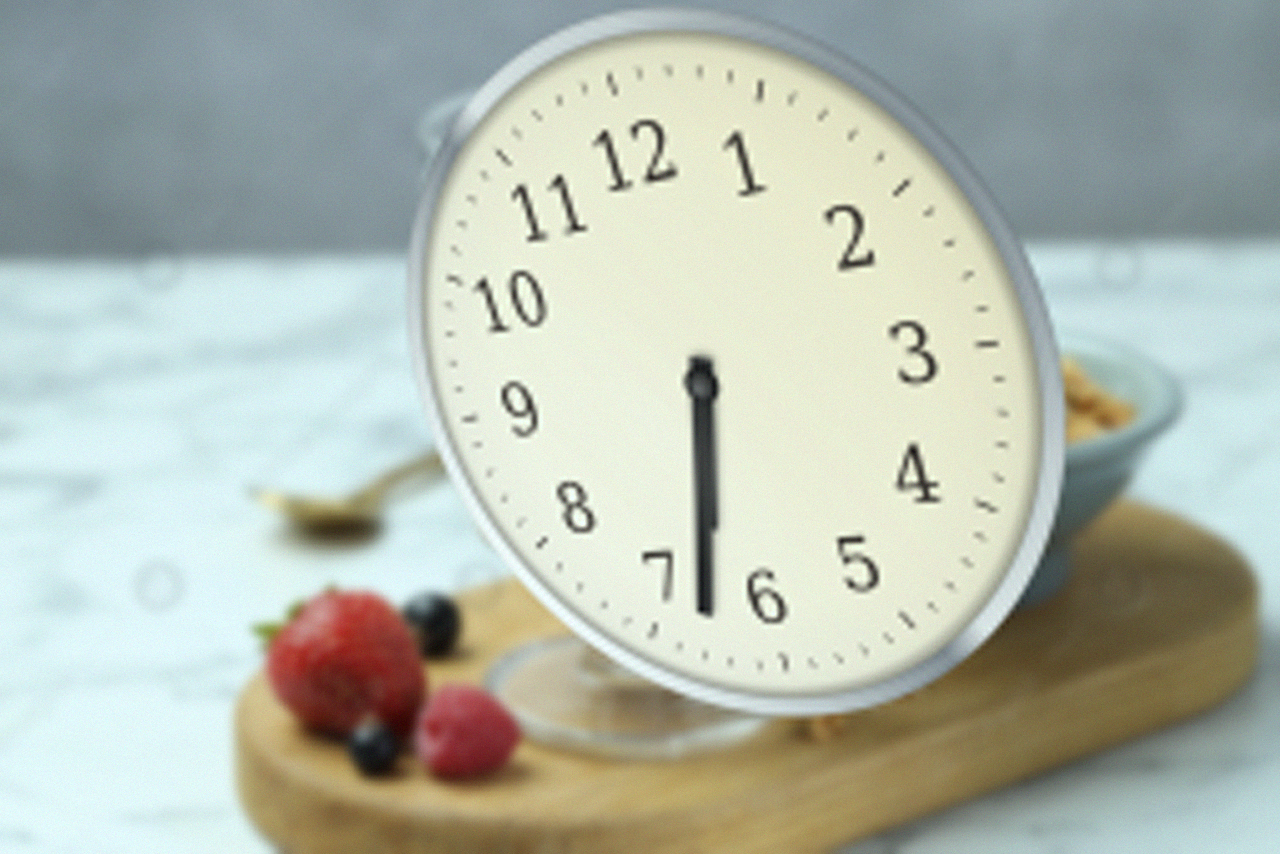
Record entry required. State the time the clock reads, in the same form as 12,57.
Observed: 6,33
